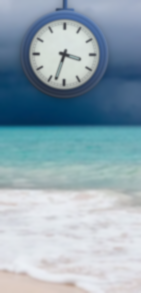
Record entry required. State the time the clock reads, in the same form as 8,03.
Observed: 3,33
